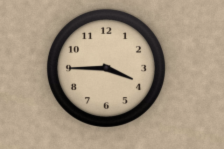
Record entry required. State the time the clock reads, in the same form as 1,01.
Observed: 3,45
